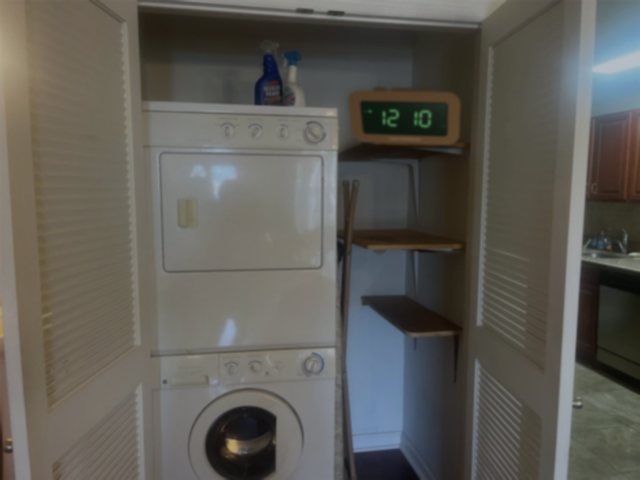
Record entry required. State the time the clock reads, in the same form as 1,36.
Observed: 12,10
